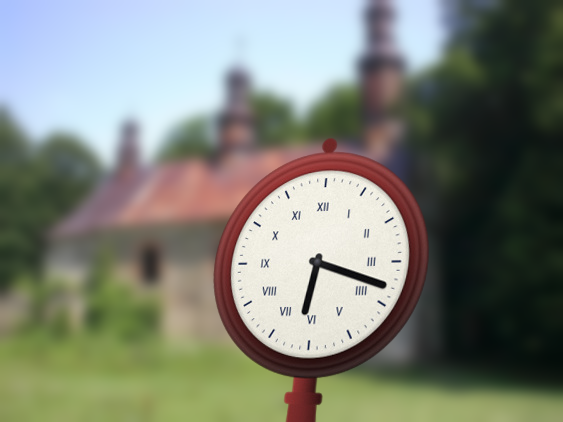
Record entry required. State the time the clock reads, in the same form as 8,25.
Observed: 6,18
